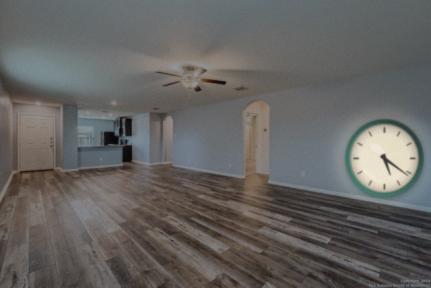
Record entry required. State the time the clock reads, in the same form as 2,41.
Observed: 5,21
